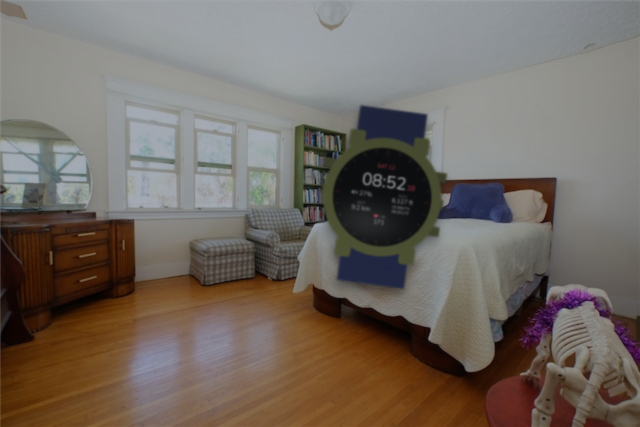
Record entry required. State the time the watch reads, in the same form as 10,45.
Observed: 8,52
